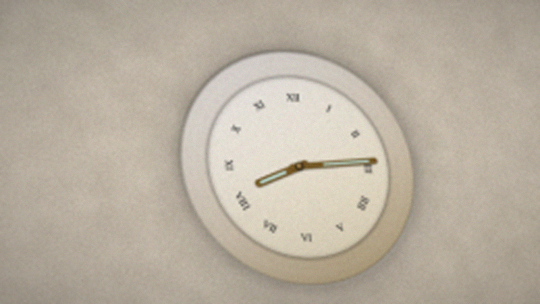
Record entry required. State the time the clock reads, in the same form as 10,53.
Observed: 8,14
